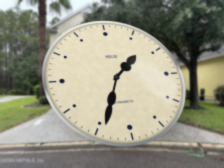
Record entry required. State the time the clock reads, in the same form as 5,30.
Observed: 1,34
